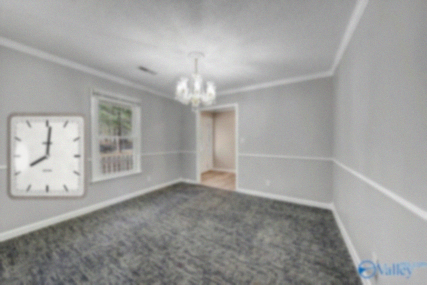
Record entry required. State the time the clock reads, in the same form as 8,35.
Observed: 8,01
